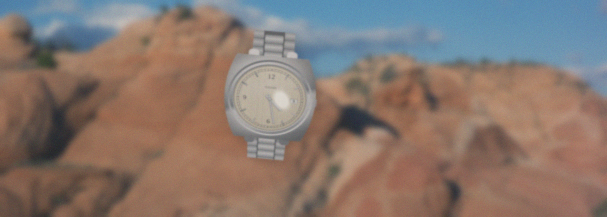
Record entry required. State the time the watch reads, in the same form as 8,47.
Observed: 4,28
